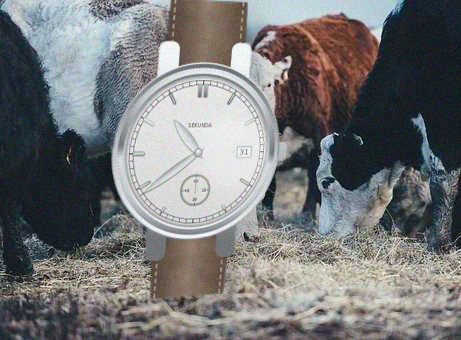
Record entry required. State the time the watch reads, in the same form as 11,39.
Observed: 10,39
